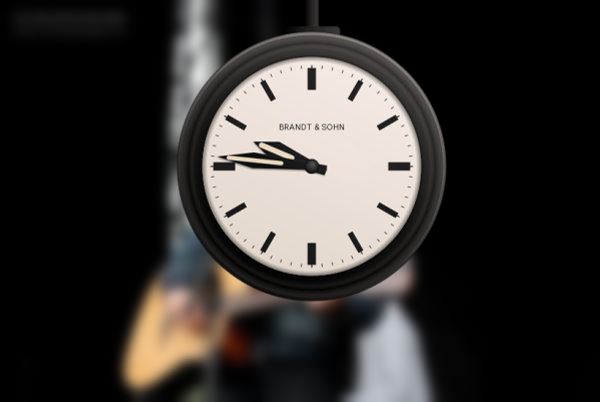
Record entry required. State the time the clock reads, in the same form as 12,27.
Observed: 9,46
